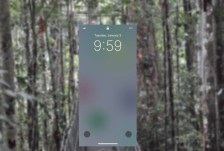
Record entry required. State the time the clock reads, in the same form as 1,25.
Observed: 9,59
